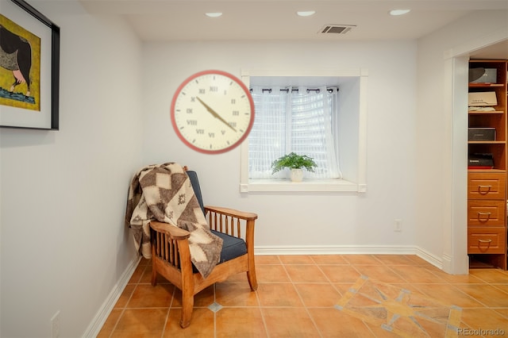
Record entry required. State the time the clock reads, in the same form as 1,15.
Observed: 10,21
